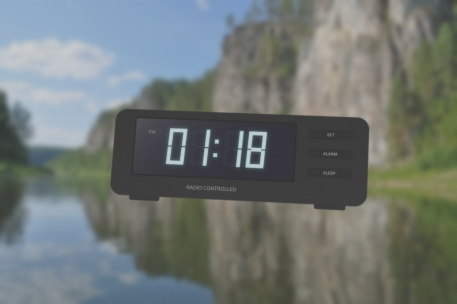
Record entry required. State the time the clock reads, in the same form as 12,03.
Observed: 1,18
